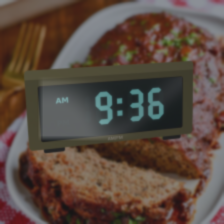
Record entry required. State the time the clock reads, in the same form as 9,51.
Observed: 9,36
